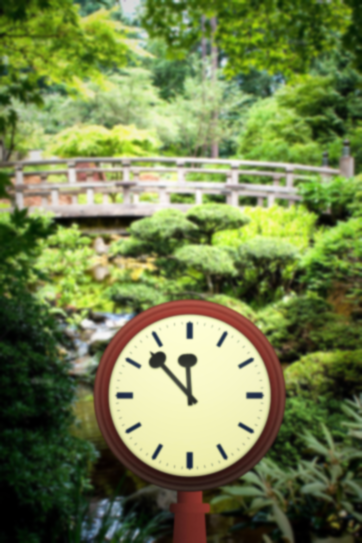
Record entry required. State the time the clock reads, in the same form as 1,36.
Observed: 11,53
